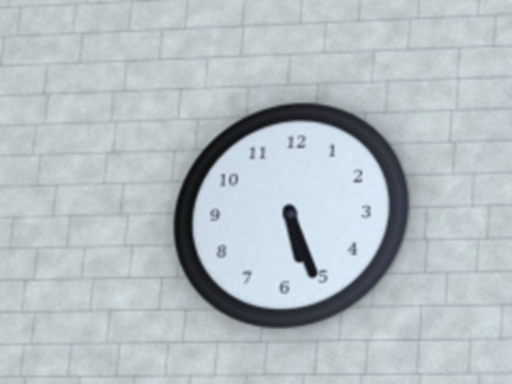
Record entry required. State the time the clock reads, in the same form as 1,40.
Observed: 5,26
